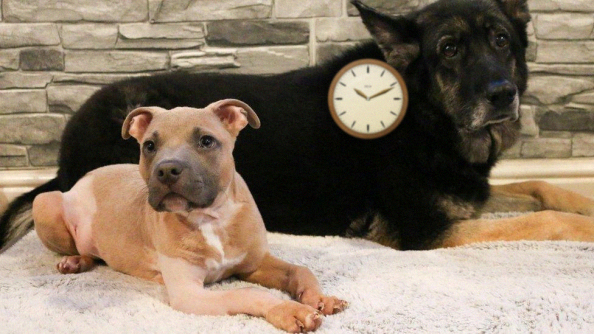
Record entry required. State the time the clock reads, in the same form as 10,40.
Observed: 10,11
